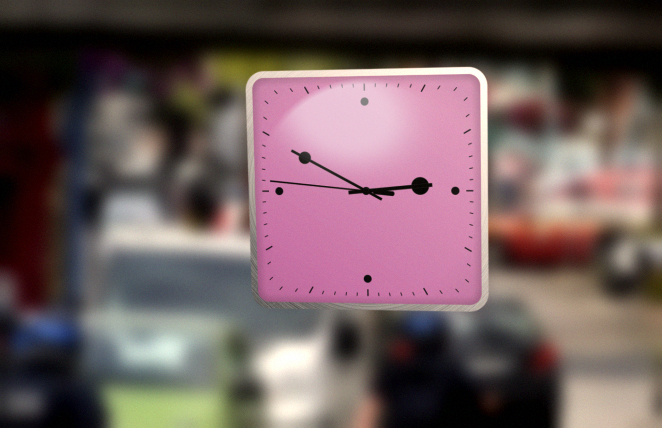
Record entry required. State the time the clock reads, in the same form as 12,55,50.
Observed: 2,49,46
